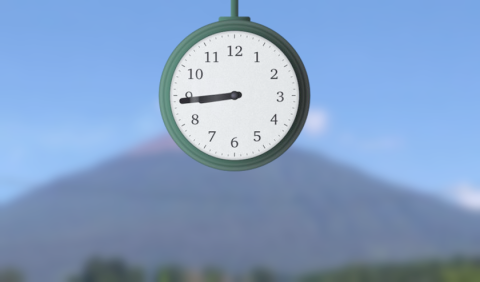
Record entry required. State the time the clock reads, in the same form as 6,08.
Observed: 8,44
